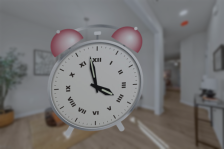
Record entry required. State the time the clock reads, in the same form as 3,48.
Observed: 3,58
